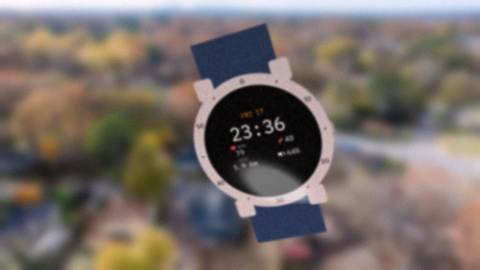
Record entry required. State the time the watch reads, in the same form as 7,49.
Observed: 23,36
